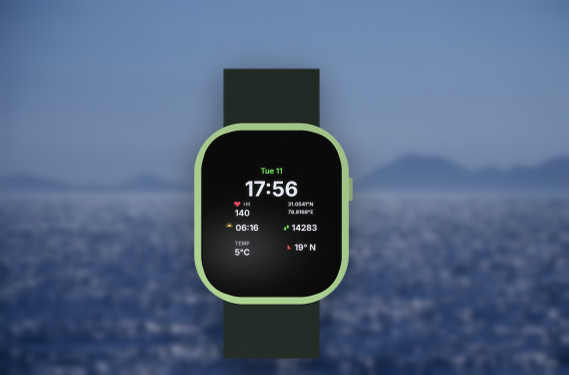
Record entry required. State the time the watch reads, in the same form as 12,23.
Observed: 17,56
